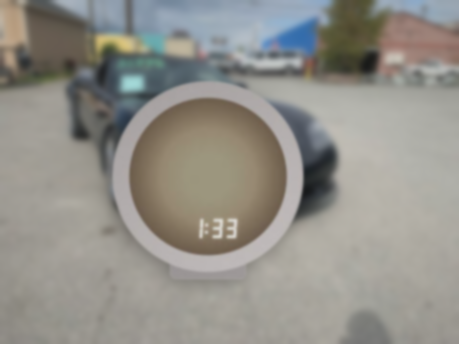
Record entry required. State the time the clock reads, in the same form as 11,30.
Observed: 1,33
